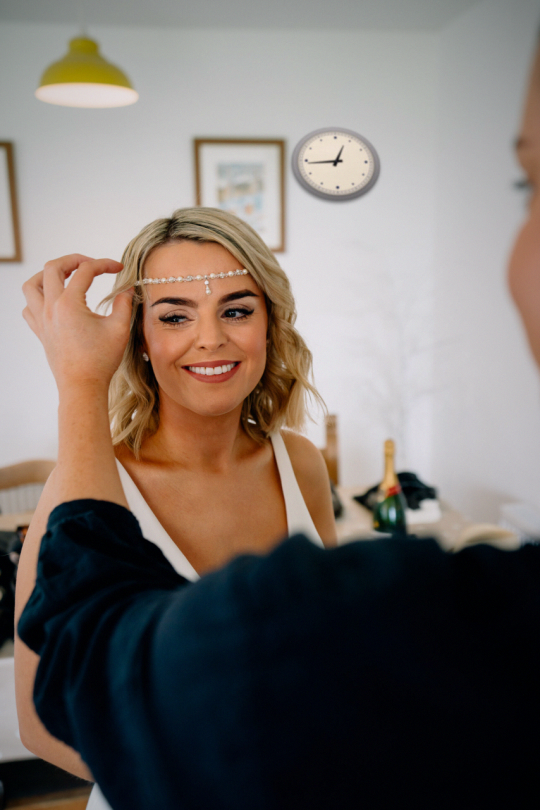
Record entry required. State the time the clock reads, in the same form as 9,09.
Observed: 12,44
